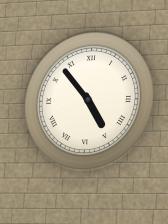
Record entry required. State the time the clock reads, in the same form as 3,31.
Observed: 4,53
